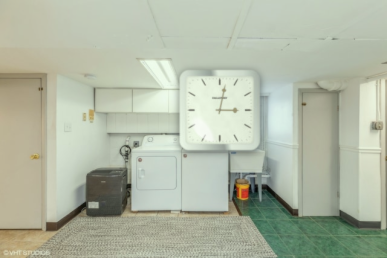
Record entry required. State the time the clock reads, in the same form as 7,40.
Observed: 3,02
